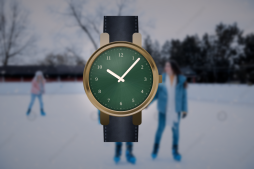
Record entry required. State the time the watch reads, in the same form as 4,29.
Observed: 10,07
